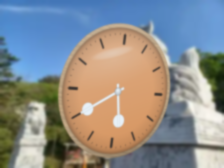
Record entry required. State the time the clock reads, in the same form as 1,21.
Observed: 5,40
